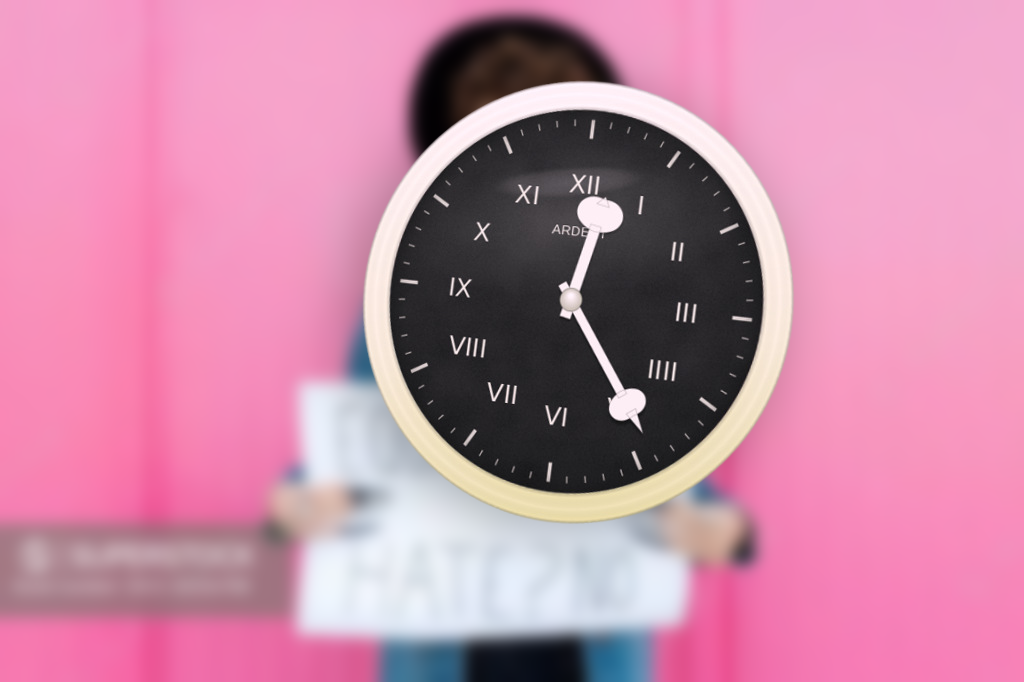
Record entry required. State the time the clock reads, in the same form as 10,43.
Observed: 12,24
